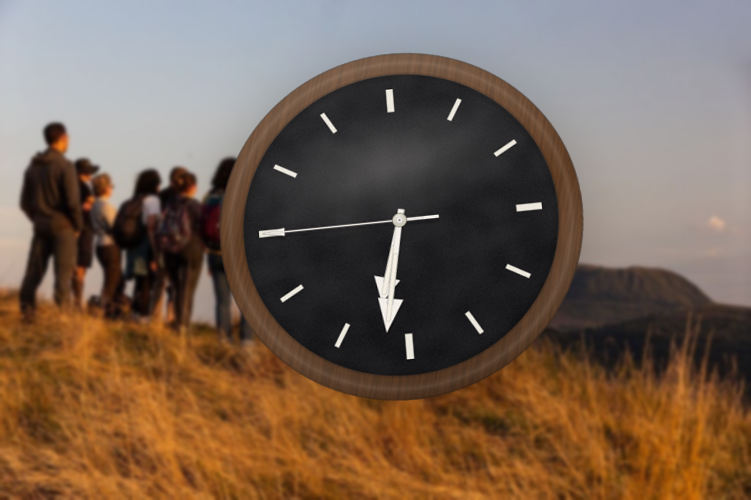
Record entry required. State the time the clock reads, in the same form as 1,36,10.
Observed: 6,31,45
